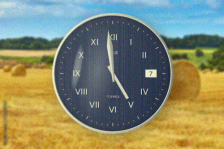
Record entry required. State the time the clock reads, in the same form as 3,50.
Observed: 4,59
